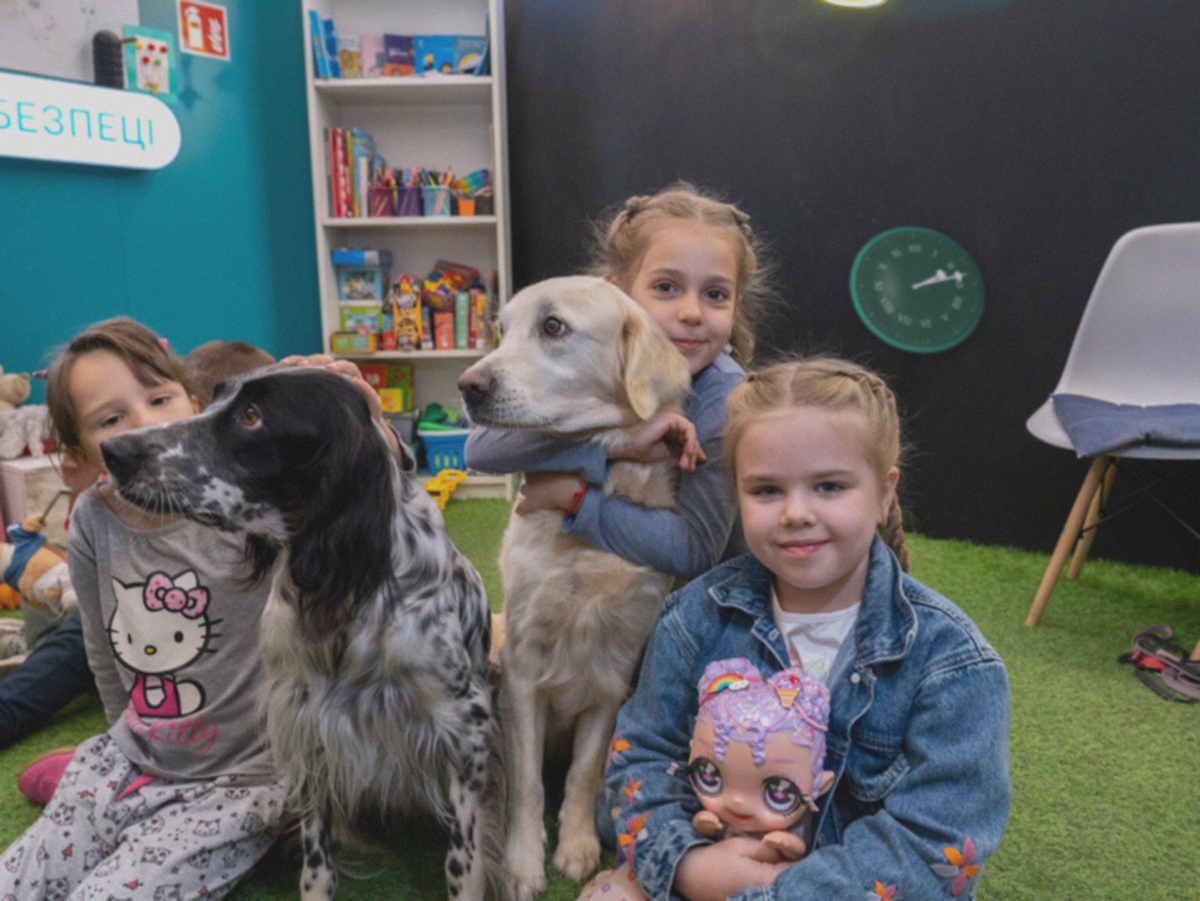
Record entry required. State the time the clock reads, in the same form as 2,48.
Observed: 2,13
